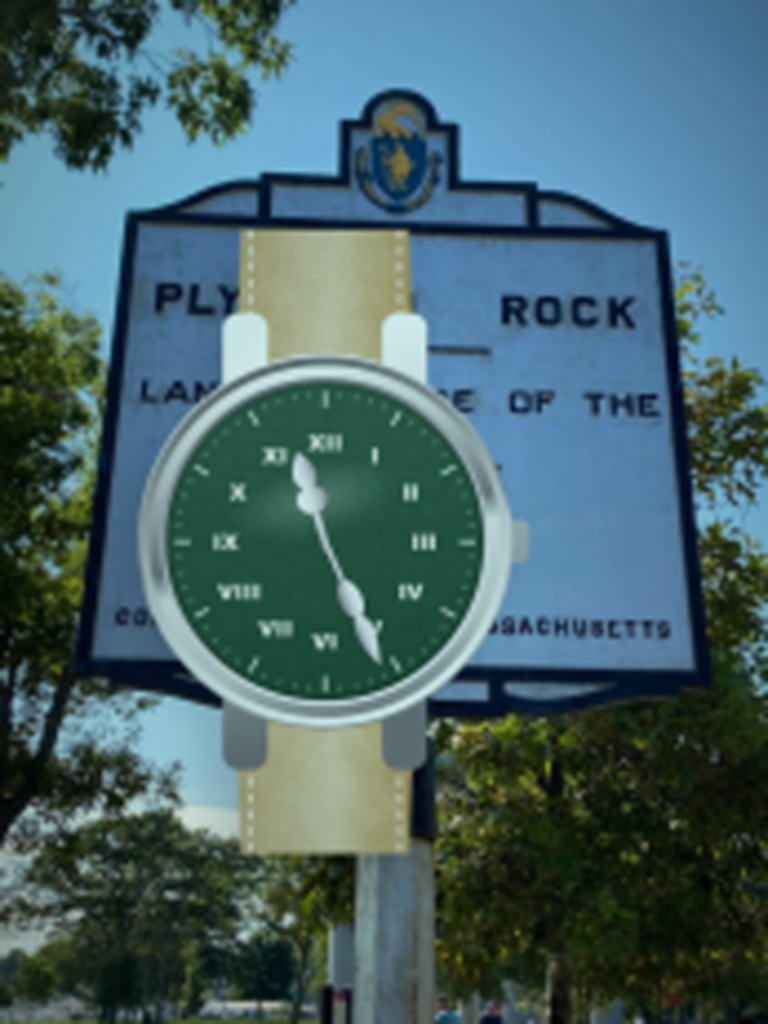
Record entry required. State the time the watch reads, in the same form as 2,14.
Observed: 11,26
